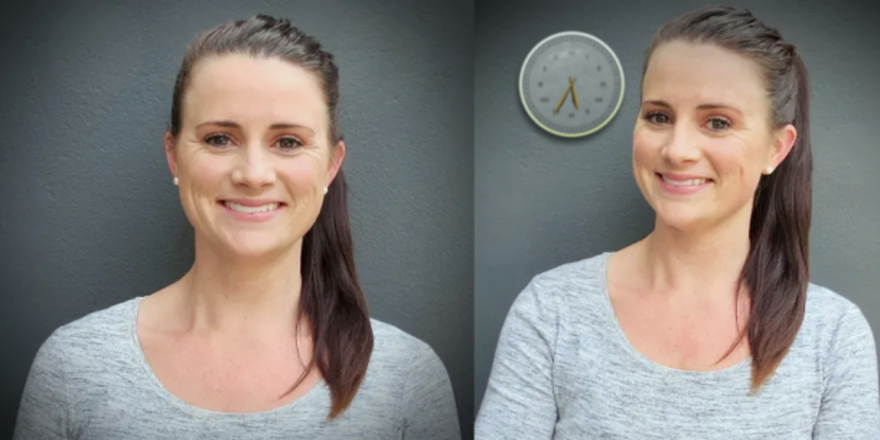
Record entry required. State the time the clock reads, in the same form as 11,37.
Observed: 5,35
